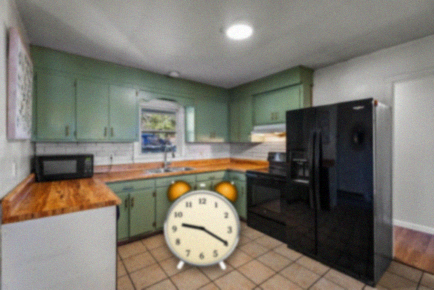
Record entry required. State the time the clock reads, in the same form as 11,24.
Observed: 9,20
